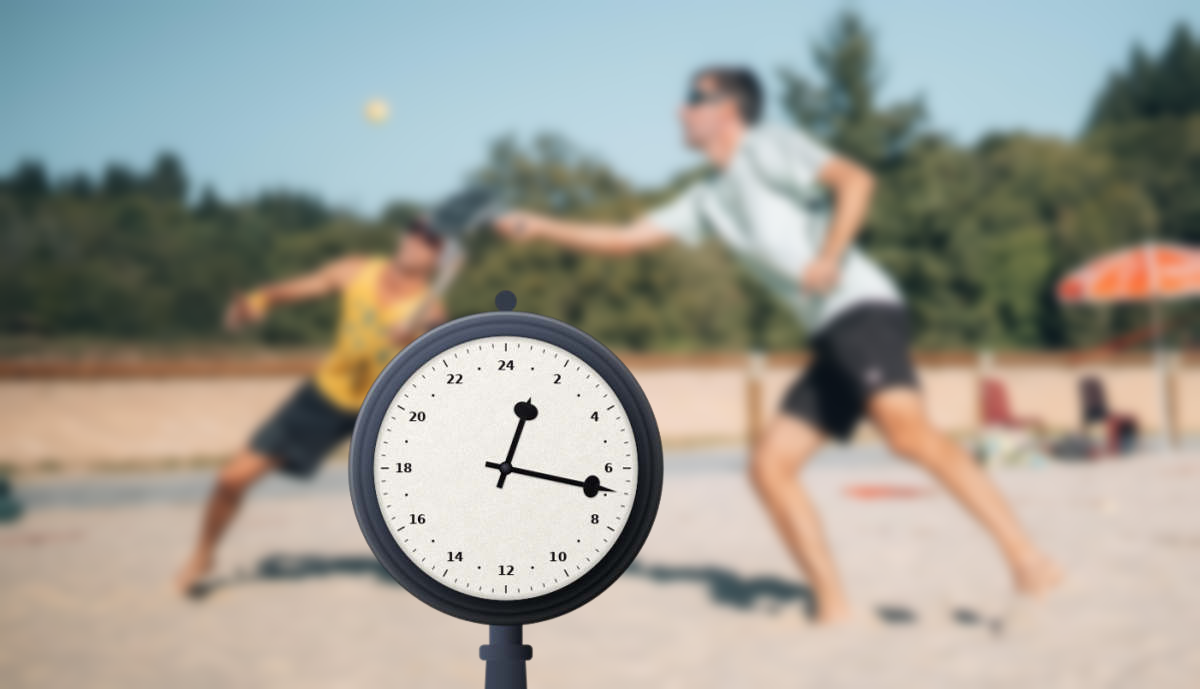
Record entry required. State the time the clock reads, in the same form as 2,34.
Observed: 1,17
